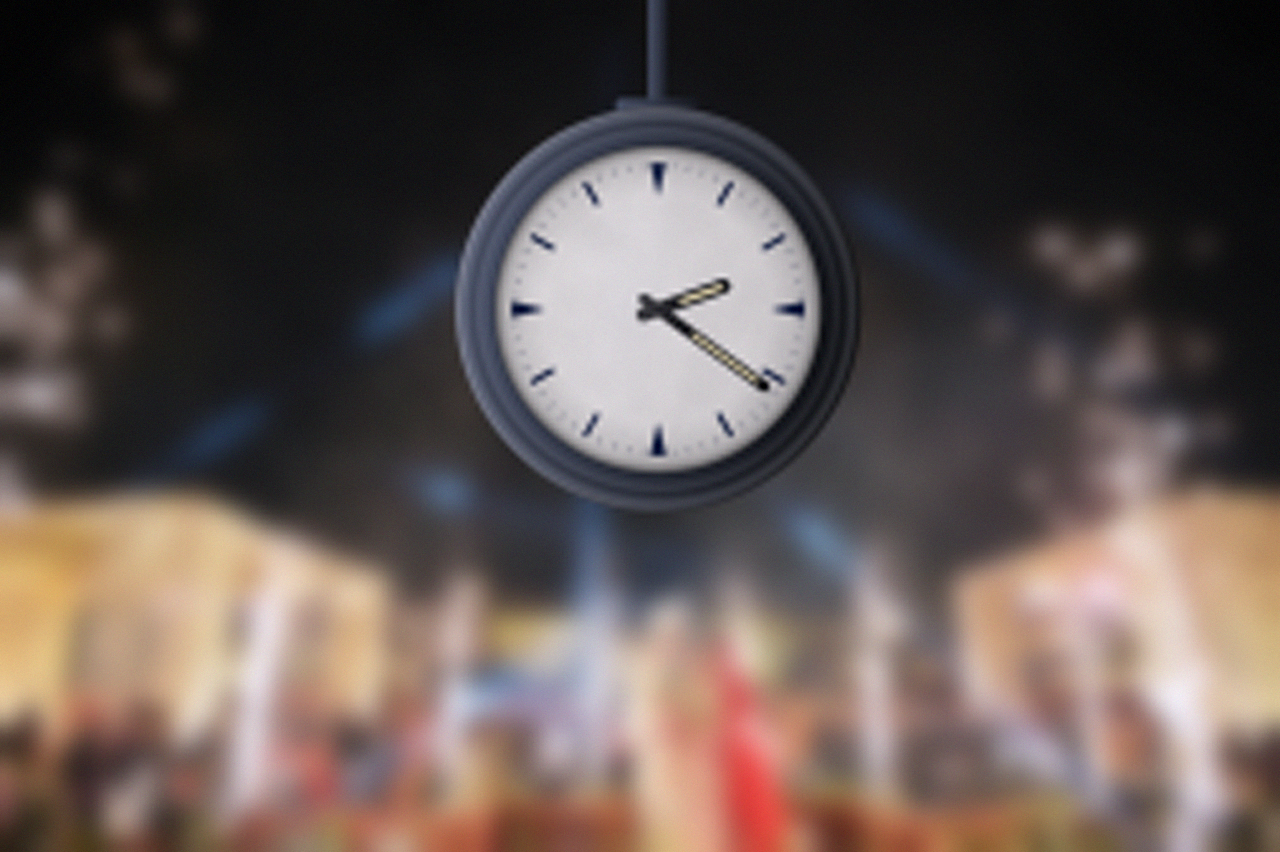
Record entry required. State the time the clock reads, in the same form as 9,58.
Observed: 2,21
